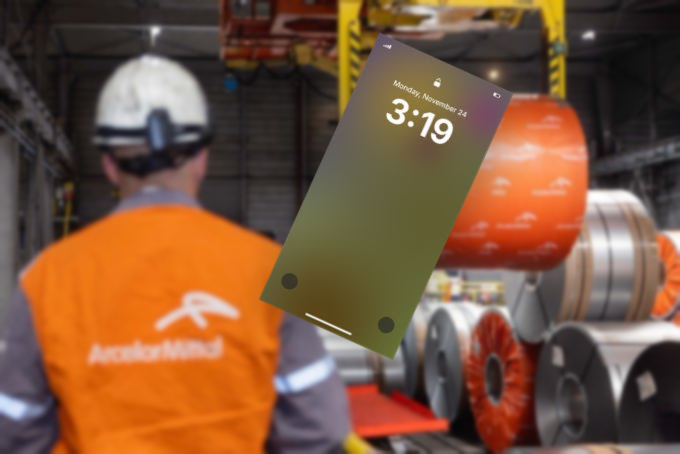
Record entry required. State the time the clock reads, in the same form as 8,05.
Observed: 3,19
